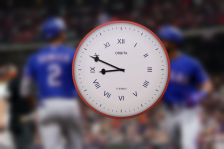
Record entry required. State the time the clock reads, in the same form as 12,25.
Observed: 8,49
